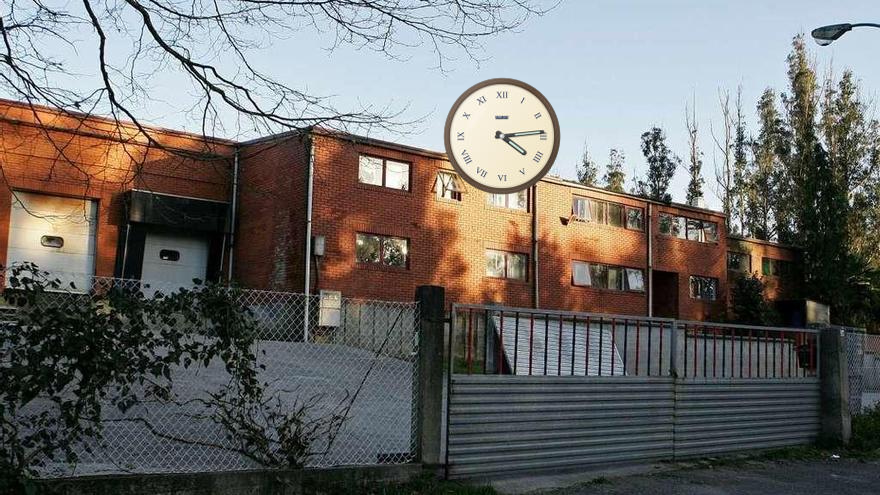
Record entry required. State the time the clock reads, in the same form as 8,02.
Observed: 4,14
